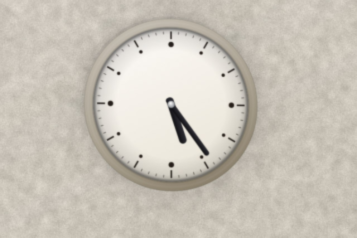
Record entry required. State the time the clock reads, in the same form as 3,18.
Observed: 5,24
